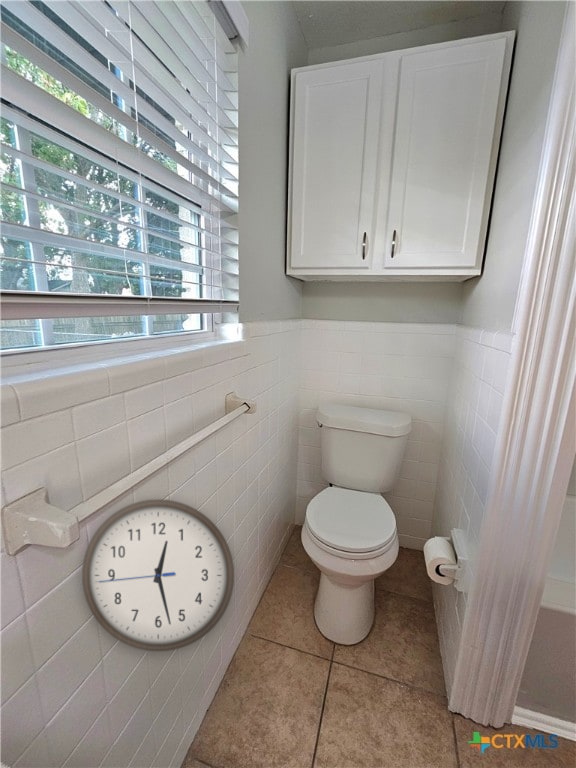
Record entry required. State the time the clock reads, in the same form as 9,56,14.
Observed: 12,27,44
